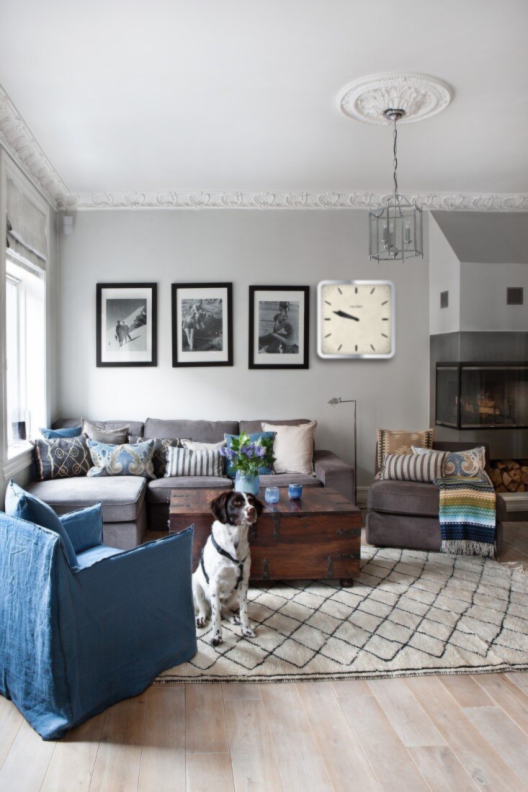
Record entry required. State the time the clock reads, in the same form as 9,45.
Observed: 9,48
